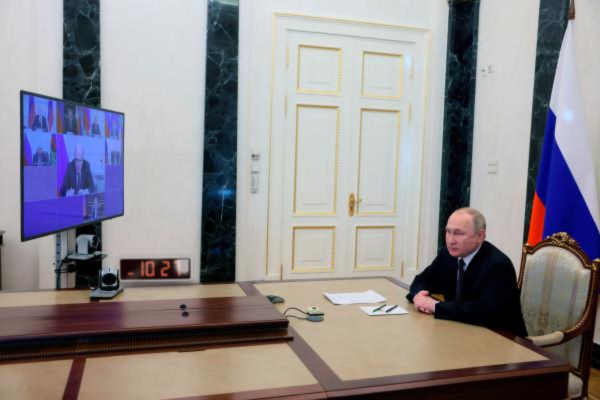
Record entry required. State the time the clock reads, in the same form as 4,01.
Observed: 10,27
